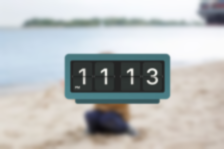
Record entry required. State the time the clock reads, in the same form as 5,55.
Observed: 11,13
